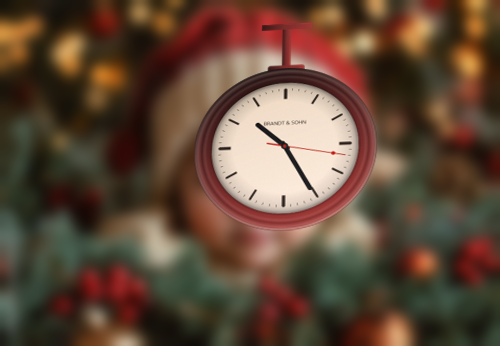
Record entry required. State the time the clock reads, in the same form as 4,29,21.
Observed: 10,25,17
